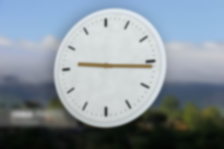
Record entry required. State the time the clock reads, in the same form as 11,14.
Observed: 9,16
